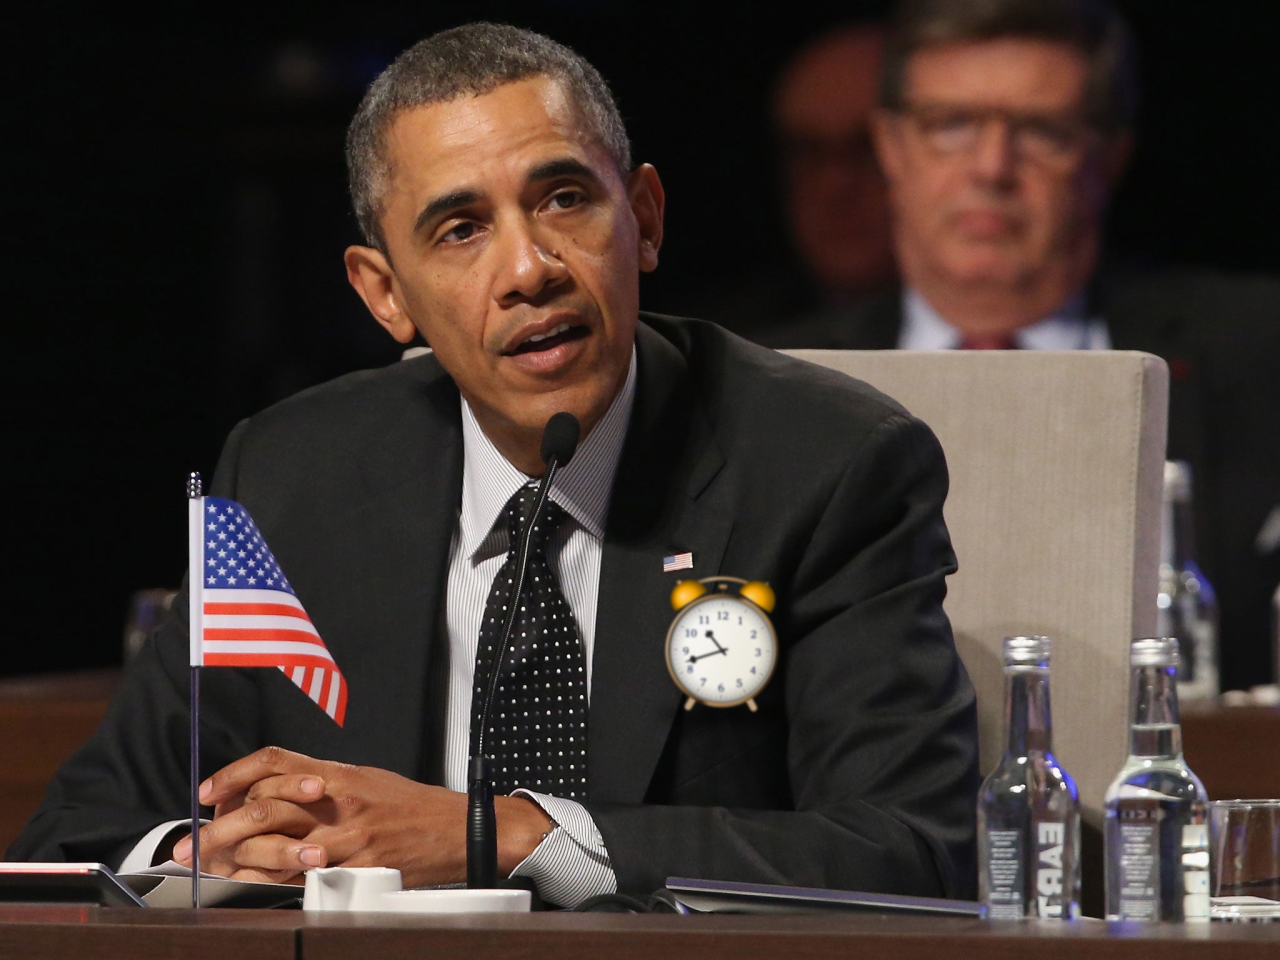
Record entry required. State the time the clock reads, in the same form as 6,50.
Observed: 10,42
